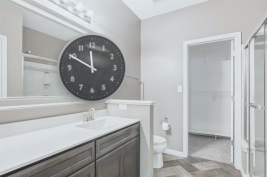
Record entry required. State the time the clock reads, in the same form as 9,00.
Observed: 11,50
